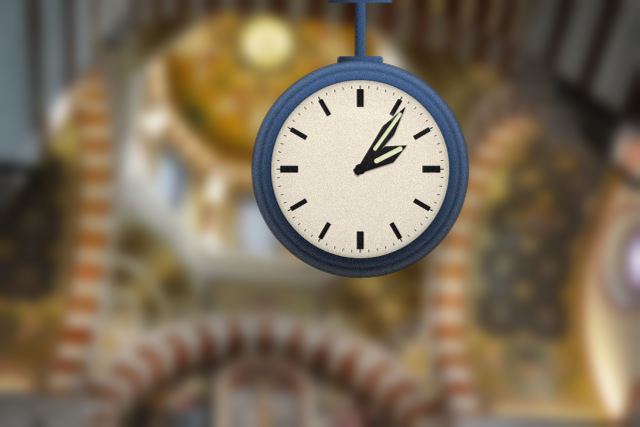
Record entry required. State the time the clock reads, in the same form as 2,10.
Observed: 2,06
